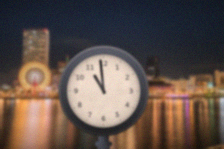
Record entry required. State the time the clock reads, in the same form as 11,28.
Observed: 10,59
